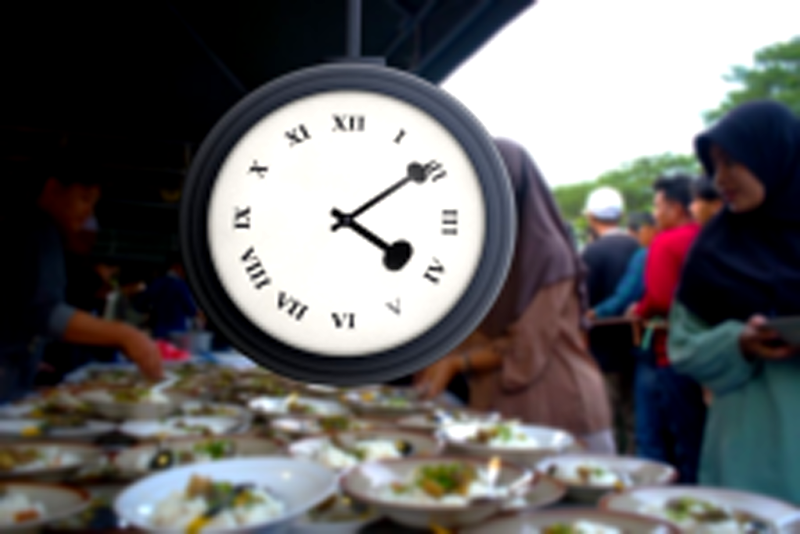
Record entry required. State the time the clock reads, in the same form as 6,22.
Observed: 4,09
